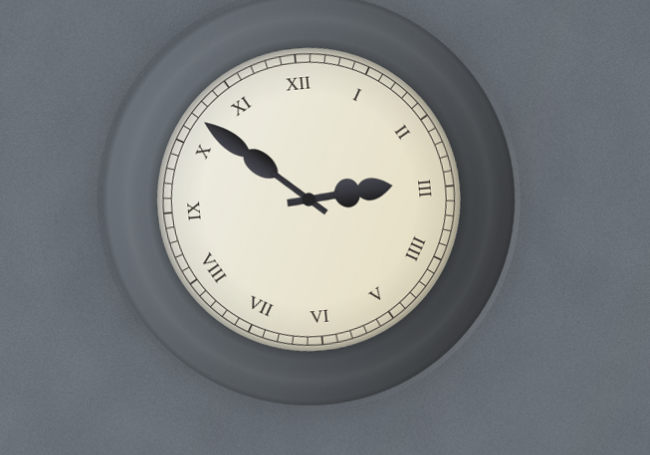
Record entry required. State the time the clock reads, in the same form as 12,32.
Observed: 2,52
